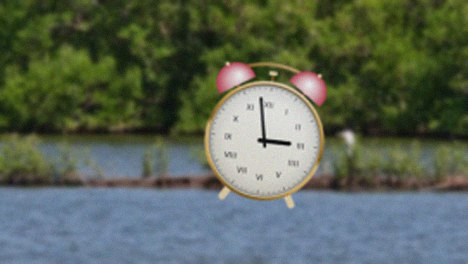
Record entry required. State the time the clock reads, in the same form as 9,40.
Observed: 2,58
